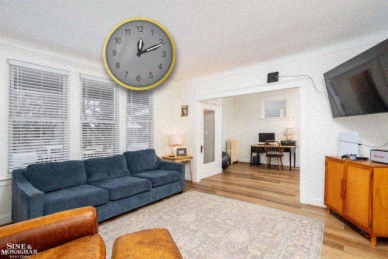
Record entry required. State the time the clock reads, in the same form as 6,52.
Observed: 12,11
